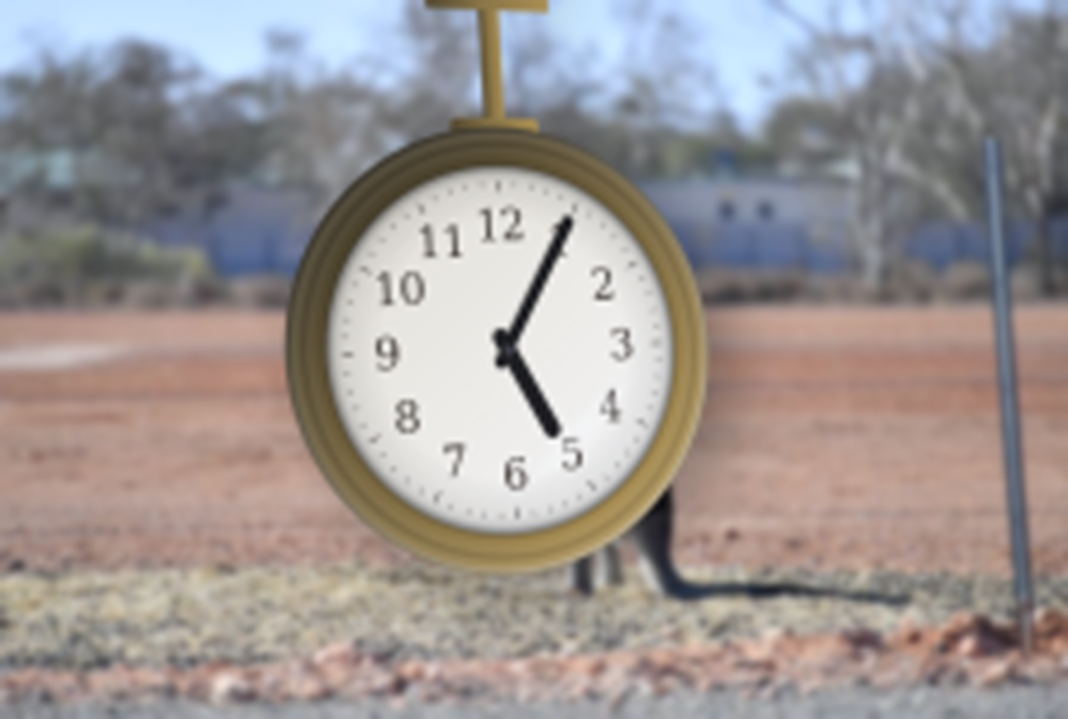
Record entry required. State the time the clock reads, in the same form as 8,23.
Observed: 5,05
